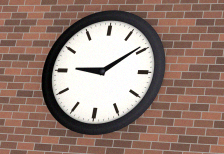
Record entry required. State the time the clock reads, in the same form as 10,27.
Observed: 9,09
